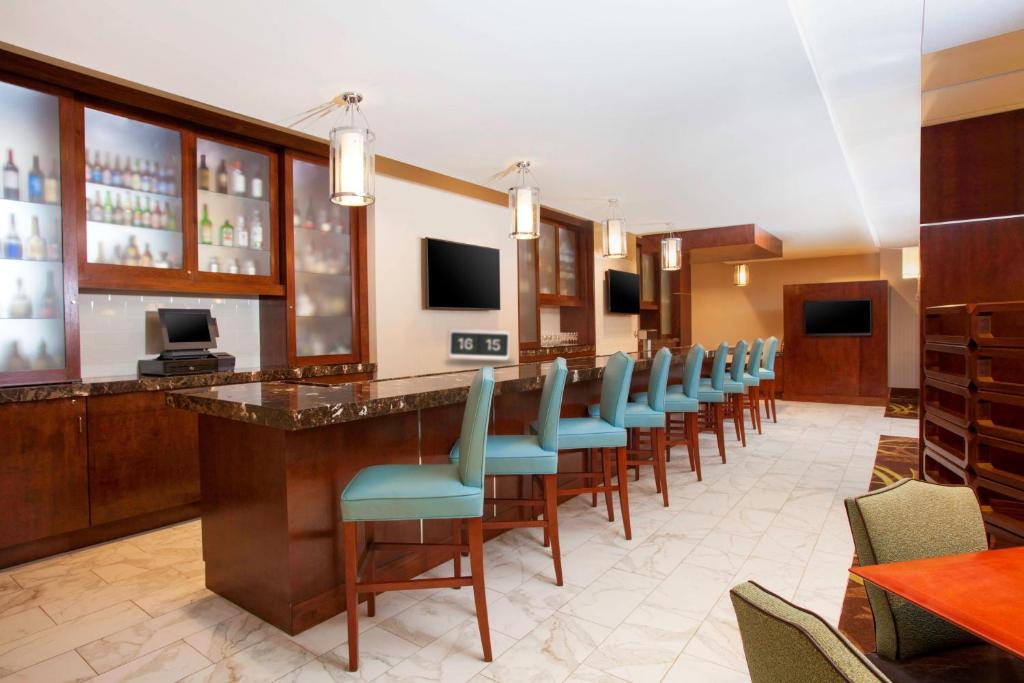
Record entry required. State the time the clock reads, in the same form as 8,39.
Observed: 16,15
